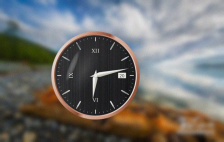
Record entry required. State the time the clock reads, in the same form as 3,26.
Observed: 6,13
